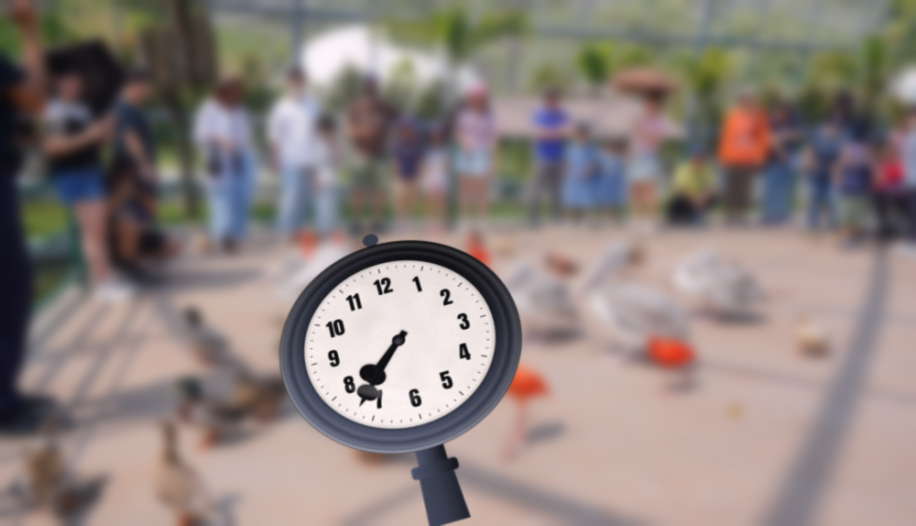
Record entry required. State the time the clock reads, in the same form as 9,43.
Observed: 7,37
